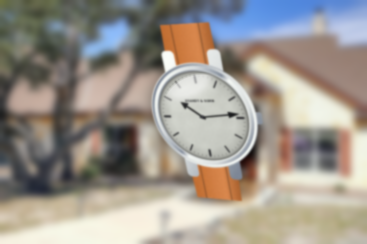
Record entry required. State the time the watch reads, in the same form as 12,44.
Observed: 10,14
